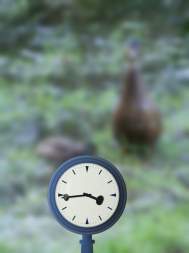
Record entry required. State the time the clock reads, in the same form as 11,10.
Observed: 3,44
